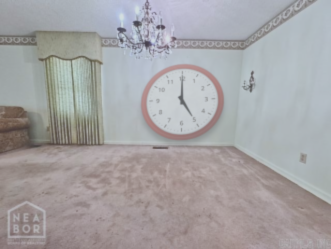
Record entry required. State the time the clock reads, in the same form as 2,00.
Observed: 5,00
